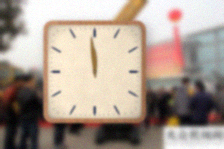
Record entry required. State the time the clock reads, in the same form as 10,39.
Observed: 11,59
